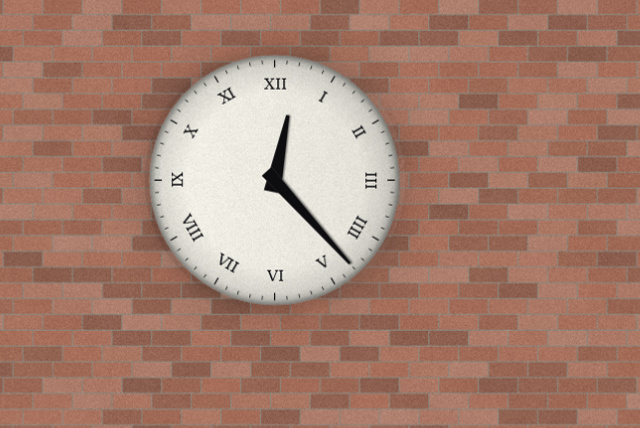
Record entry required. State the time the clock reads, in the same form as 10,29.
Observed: 12,23
